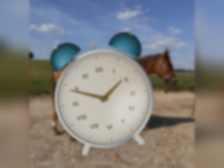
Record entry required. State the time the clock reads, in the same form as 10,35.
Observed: 1,49
